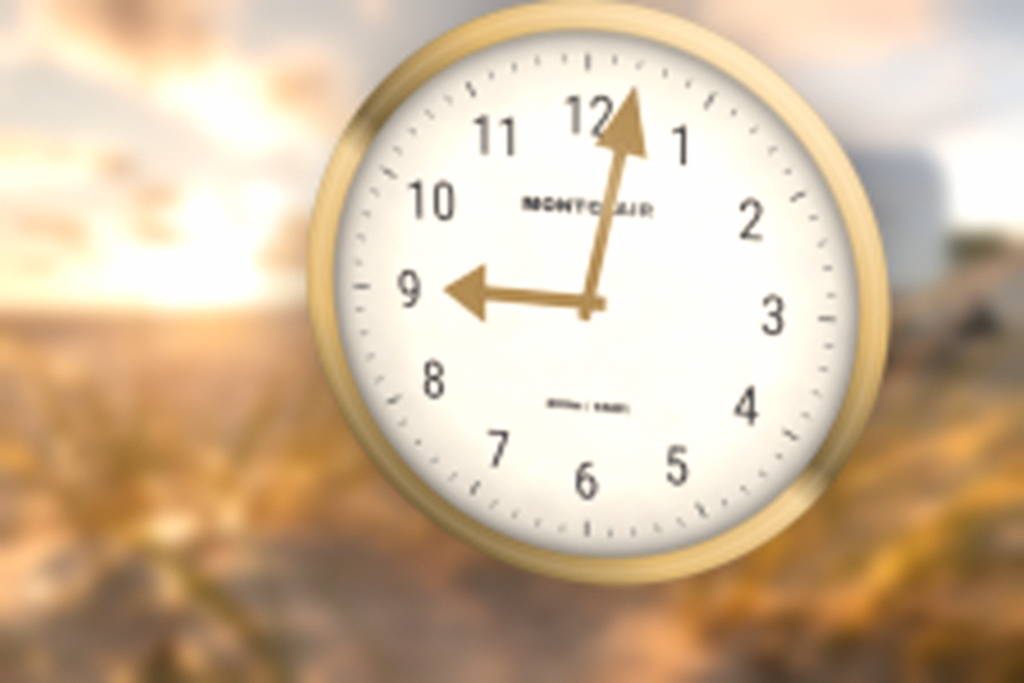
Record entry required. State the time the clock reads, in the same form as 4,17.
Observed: 9,02
